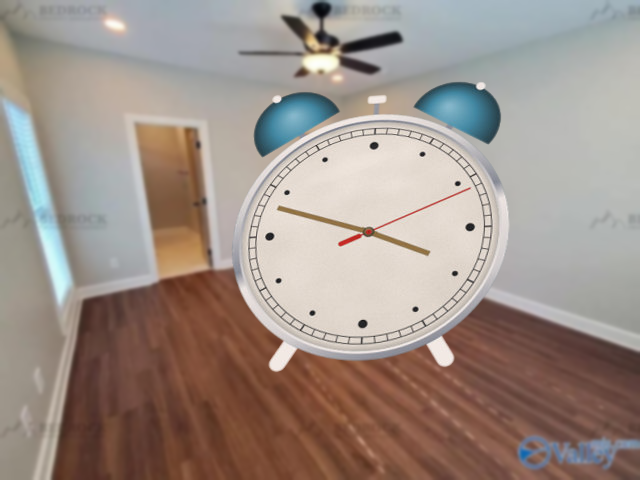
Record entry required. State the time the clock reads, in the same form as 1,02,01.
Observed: 3,48,11
